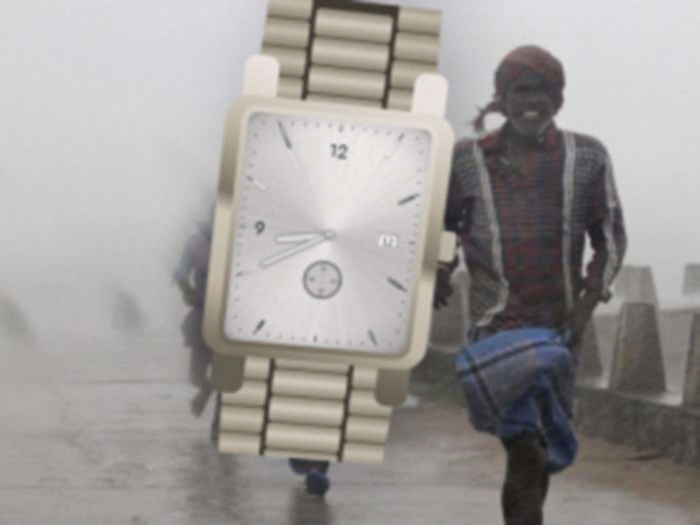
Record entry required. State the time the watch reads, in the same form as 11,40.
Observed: 8,40
